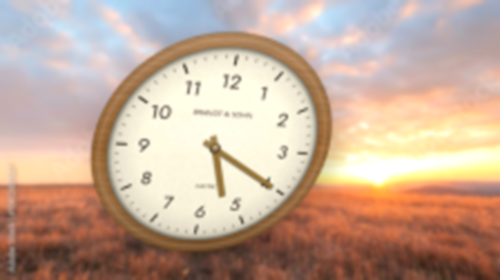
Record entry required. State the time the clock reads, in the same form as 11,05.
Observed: 5,20
